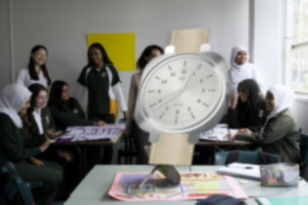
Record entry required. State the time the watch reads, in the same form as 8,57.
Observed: 12,39
